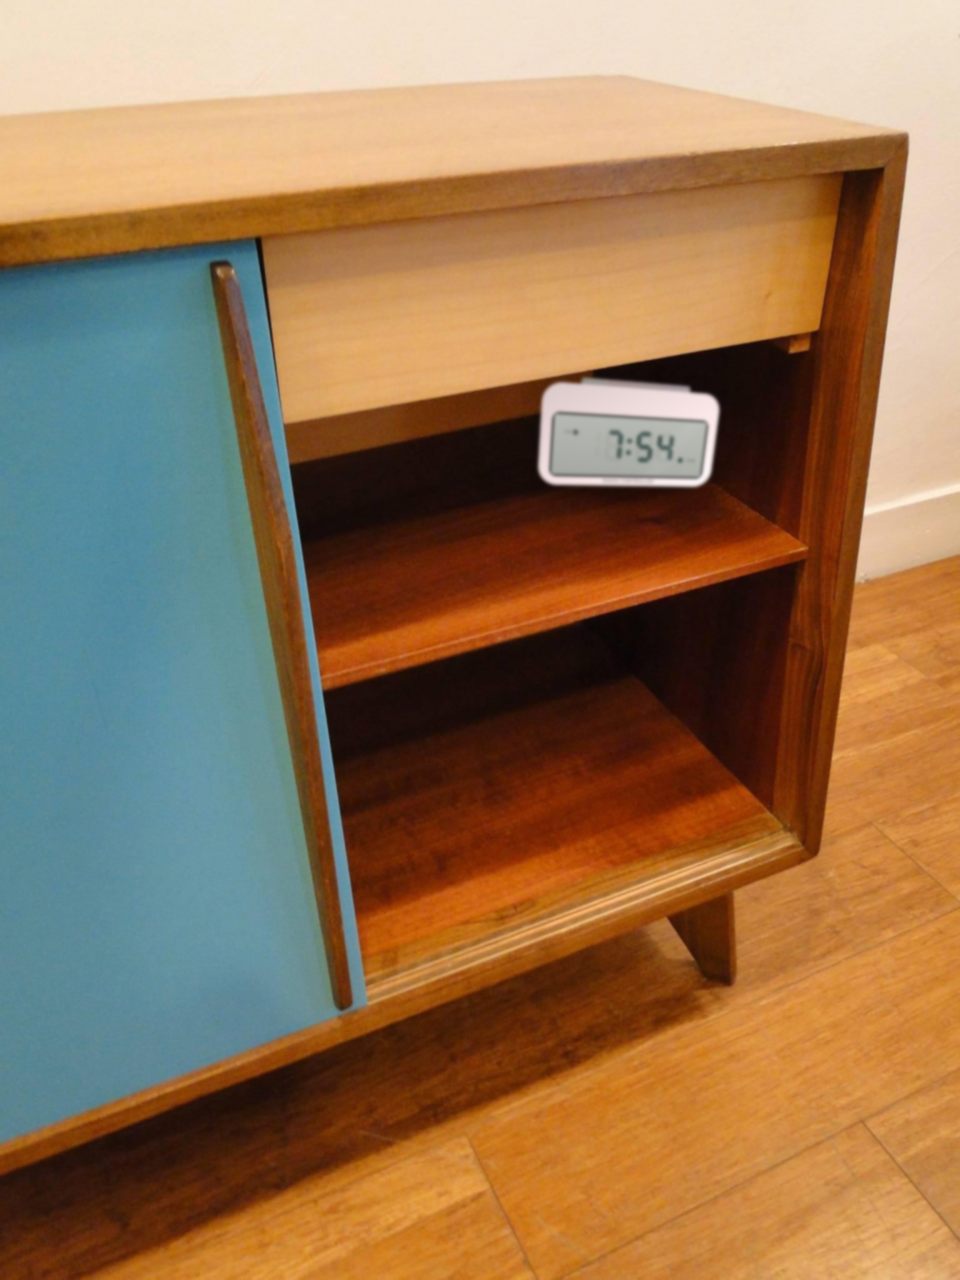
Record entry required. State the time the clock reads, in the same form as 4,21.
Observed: 7,54
